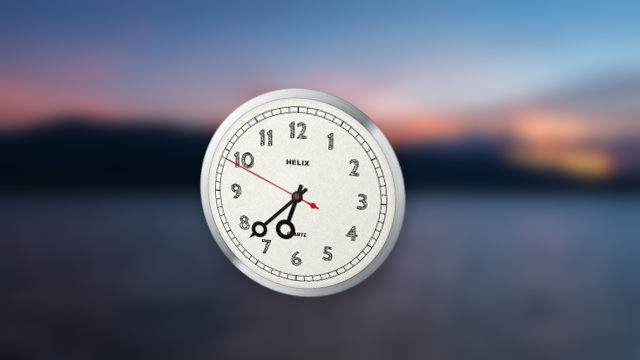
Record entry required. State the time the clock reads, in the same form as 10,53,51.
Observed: 6,37,49
